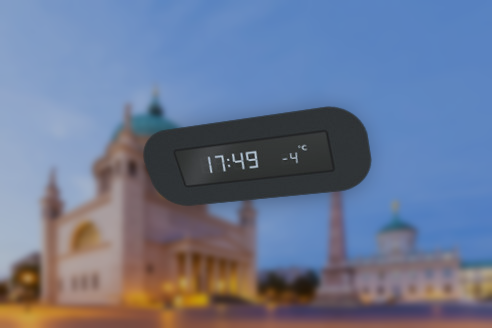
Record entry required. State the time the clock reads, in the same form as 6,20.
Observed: 17,49
